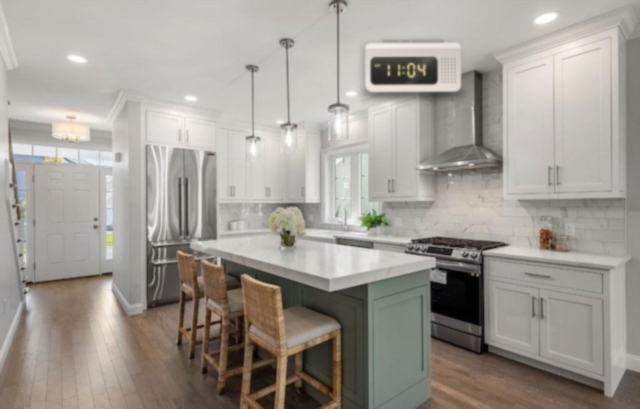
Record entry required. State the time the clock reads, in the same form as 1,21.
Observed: 11,04
